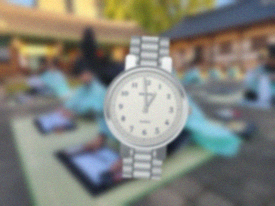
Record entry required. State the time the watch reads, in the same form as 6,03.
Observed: 12,59
